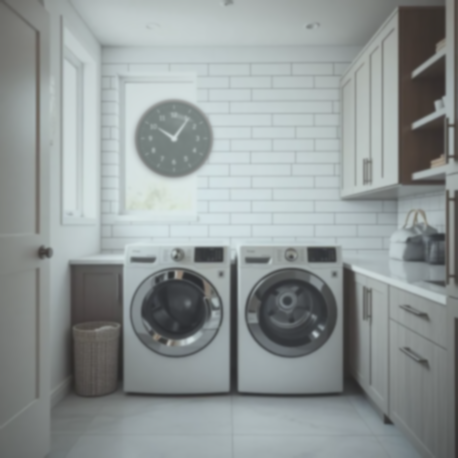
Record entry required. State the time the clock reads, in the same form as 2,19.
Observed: 10,06
